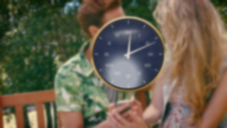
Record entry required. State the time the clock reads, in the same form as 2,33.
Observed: 12,11
